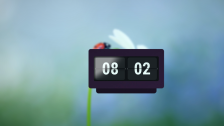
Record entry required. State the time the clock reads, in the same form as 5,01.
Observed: 8,02
